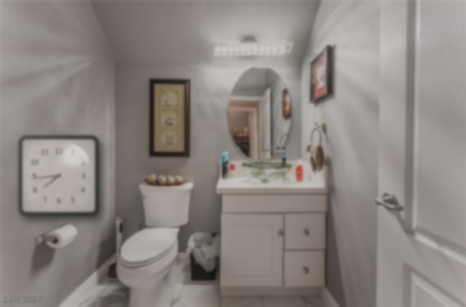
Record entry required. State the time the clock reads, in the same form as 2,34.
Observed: 7,44
